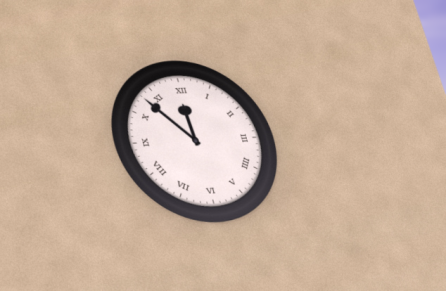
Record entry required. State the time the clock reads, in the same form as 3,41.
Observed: 11,53
